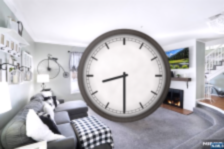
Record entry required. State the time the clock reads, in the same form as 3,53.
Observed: 8,30
